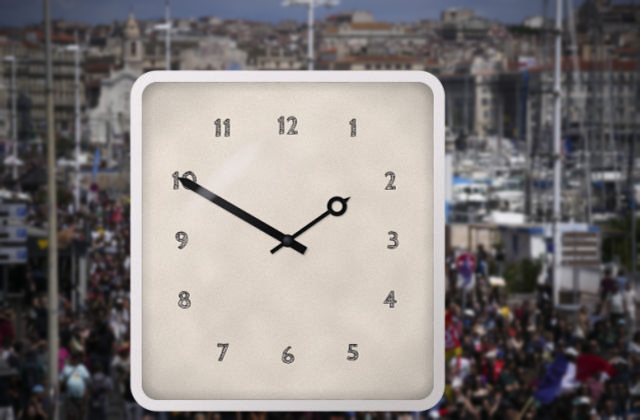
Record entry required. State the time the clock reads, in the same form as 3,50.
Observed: 1,50
